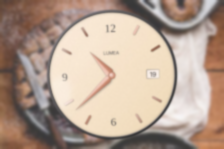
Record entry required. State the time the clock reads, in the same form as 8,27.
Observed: 10,38
